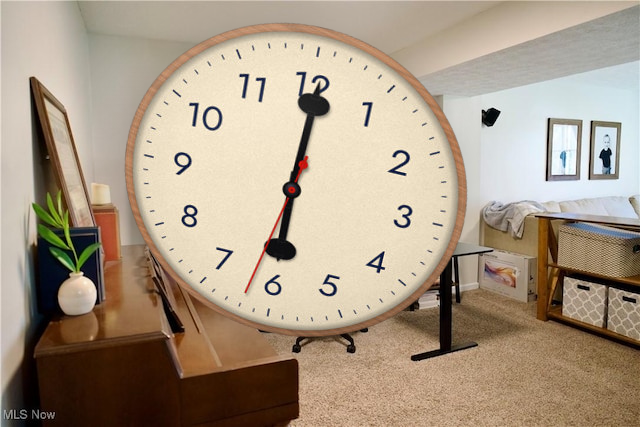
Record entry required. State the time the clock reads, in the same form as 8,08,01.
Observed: 6,00,32
